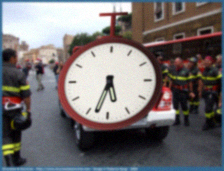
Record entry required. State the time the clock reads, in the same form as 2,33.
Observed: 5,33
